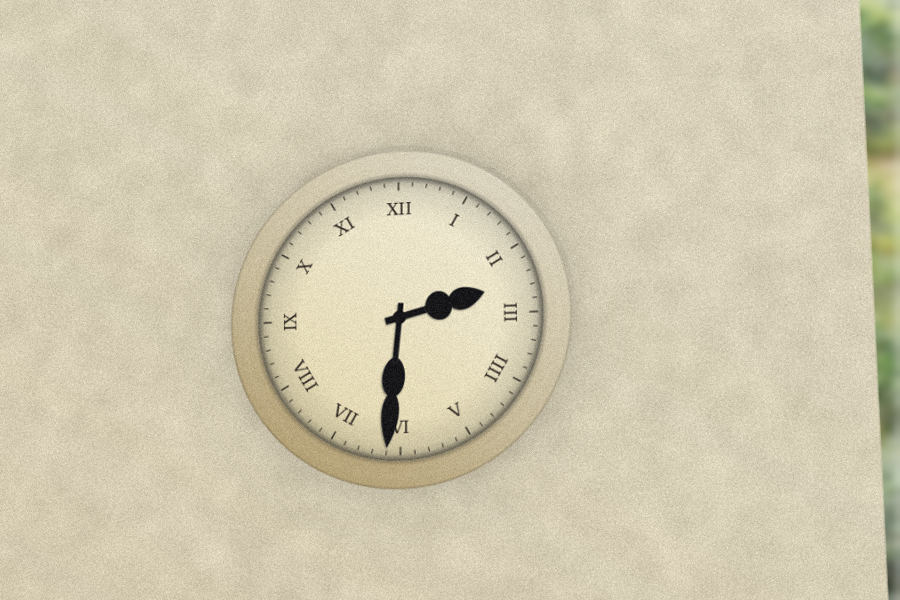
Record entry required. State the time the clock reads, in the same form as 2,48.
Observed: 2,31
